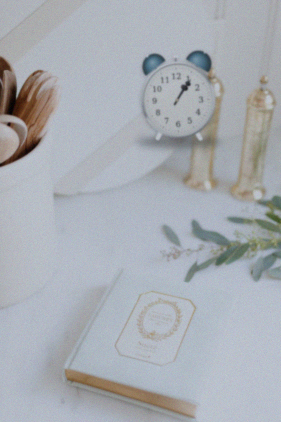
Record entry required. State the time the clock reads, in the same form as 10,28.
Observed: 1,06
